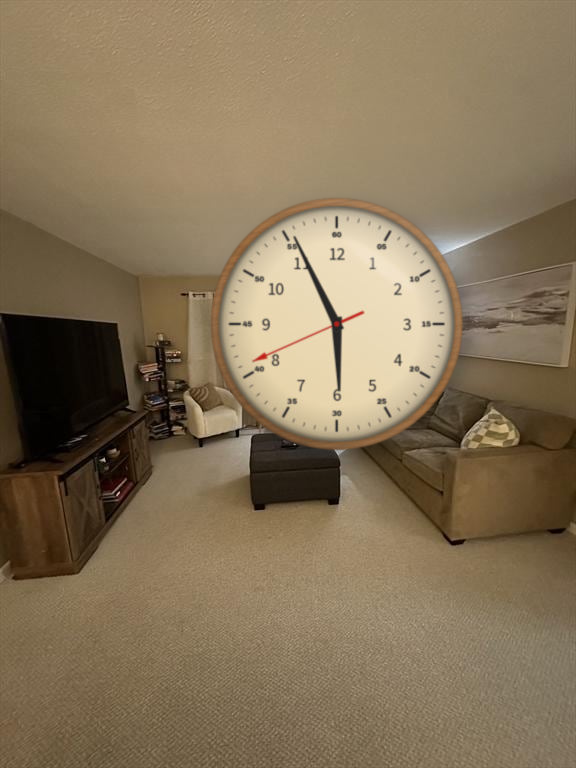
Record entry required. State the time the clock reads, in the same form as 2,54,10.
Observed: 5,55,41
